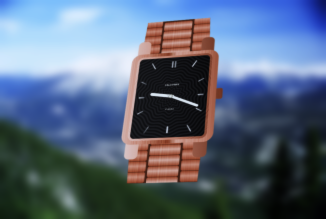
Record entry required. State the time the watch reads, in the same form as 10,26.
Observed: 9,19
